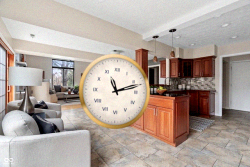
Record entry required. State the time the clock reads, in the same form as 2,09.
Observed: 11,12
